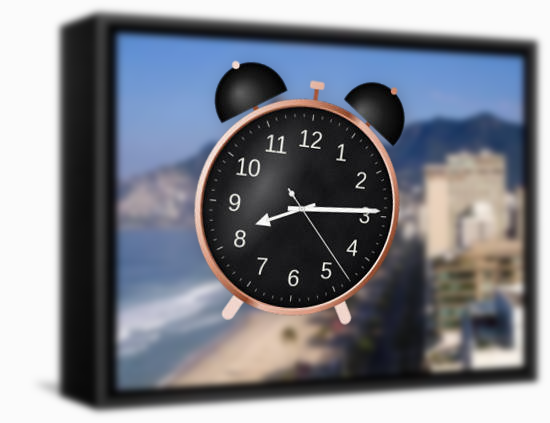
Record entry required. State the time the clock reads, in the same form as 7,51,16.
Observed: 8,14,23
